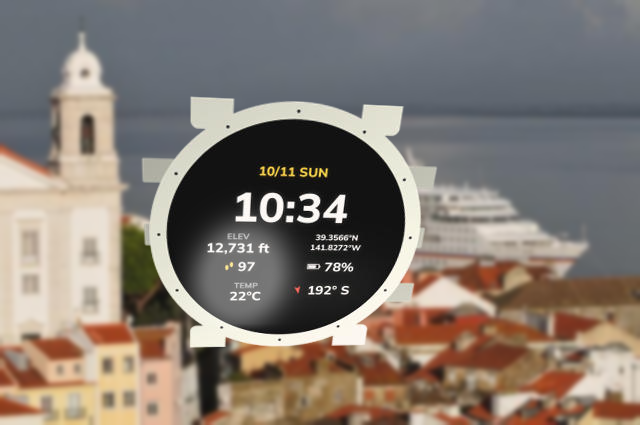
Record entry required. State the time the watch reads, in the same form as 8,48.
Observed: 10,34
